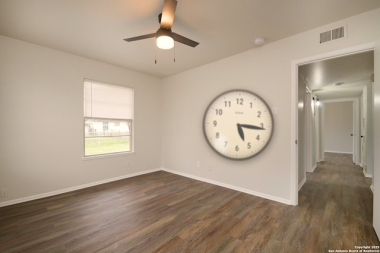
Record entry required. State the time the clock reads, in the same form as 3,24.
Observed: 5,16
